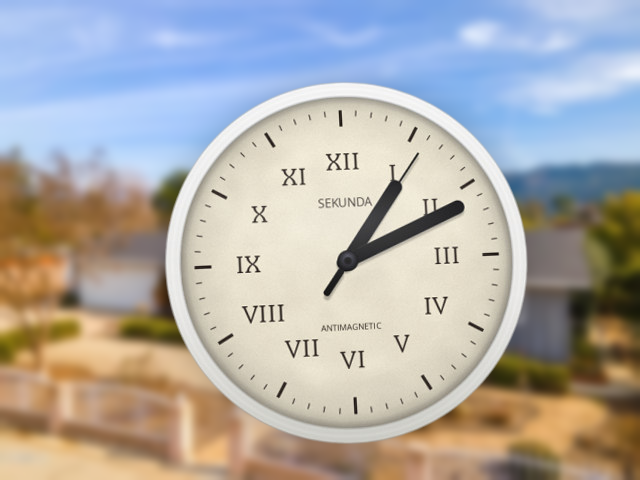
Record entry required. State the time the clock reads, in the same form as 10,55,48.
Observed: 1,11,06
